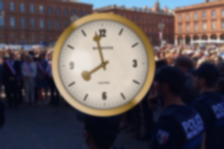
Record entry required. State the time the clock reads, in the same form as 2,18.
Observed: 7,58
